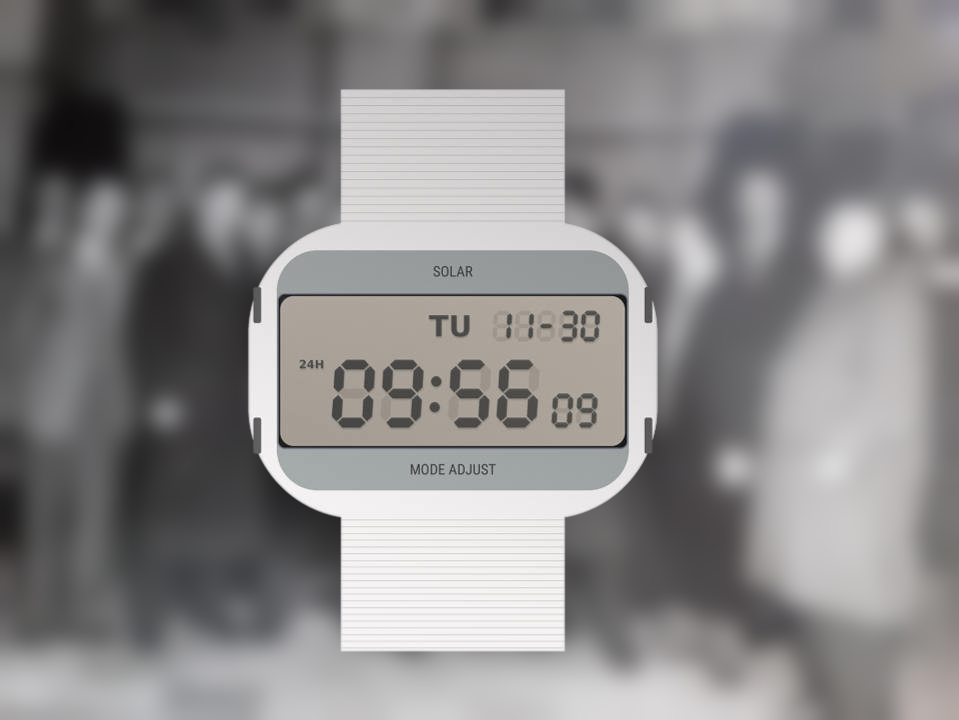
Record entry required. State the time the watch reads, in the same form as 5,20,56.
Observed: 9,56,09
